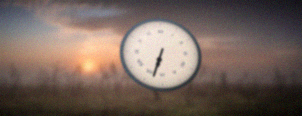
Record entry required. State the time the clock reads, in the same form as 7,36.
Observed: 6,33
